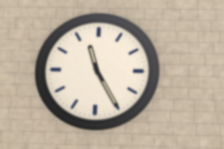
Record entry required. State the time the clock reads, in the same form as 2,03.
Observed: 11,25
